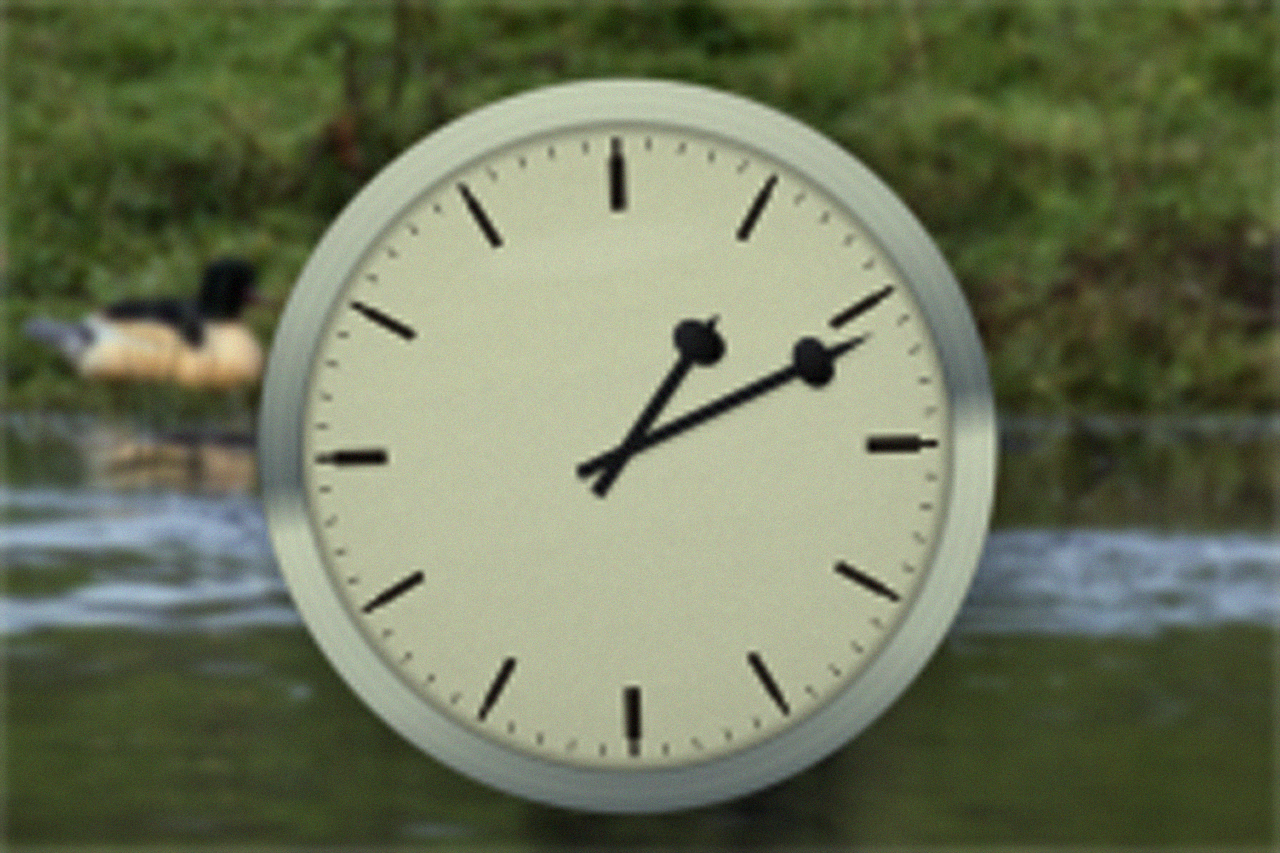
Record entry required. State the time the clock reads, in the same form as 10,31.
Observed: 1,11
